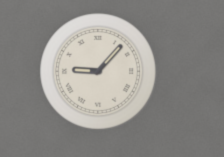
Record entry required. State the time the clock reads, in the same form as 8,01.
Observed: 9,07
